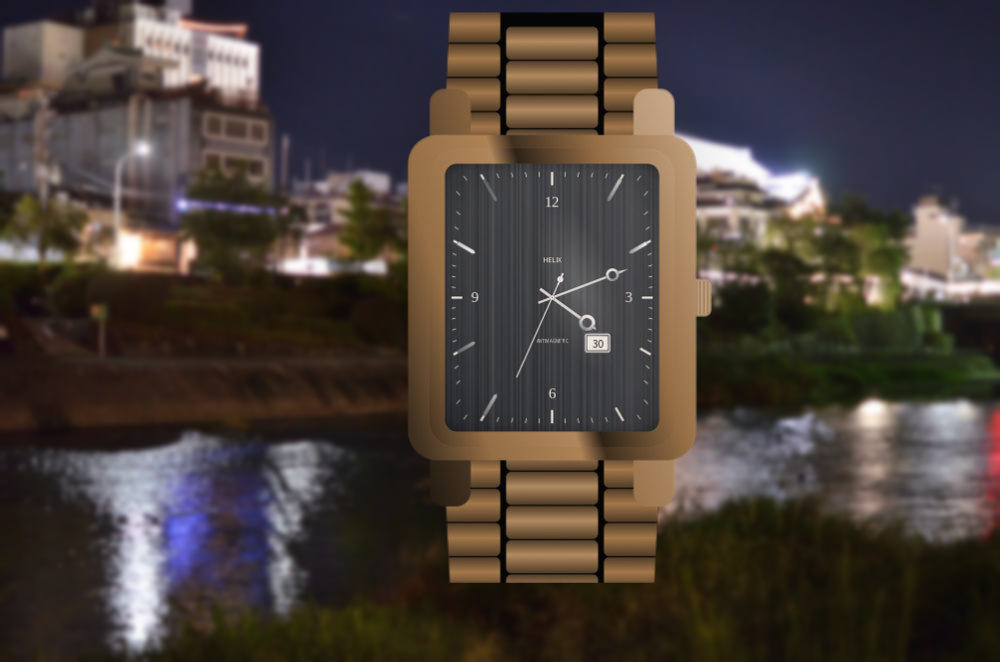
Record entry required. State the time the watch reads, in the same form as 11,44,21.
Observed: 4,11,34
